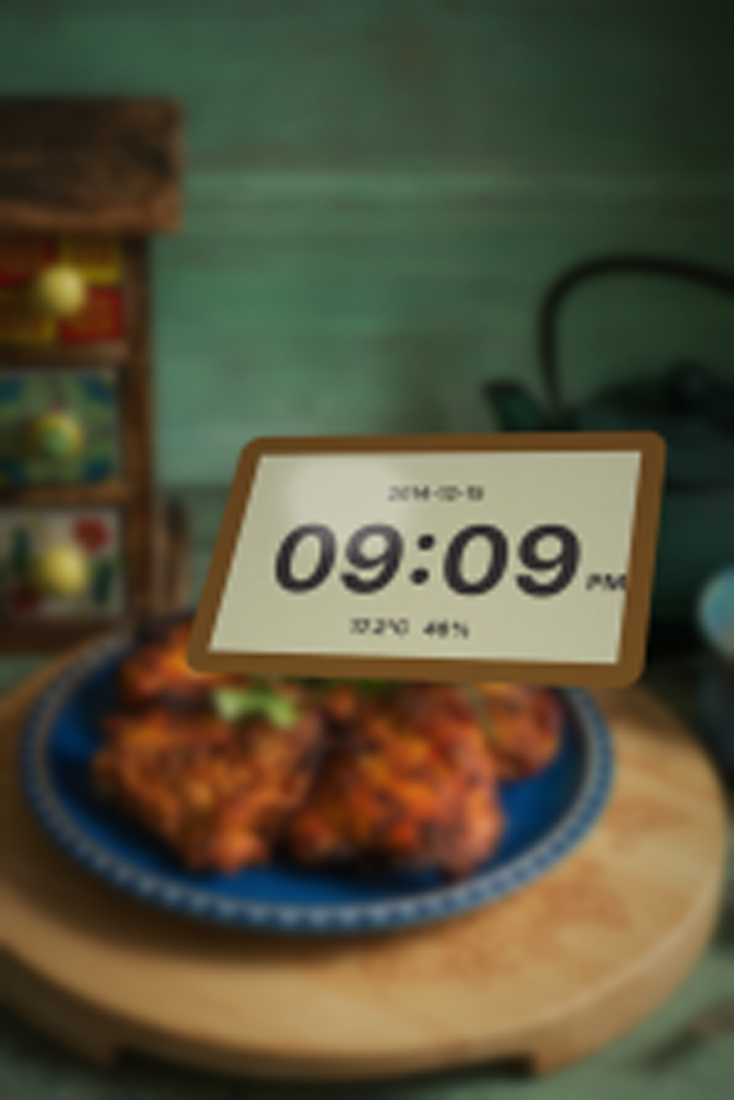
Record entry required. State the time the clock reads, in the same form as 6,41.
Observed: 9,09
